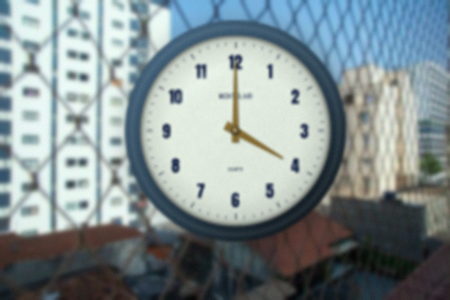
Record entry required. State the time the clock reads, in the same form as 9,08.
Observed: 4,00
